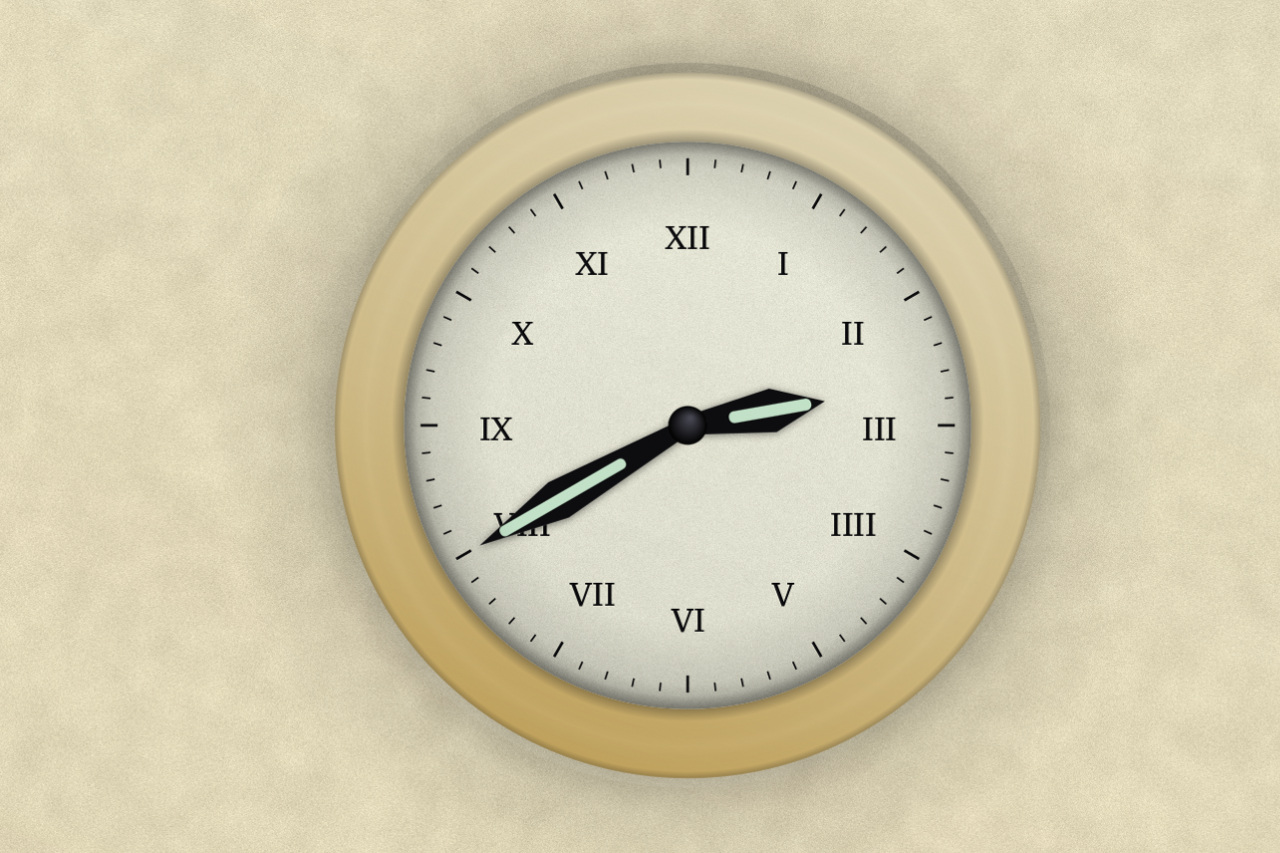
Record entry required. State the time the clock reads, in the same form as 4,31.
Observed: 2,40
